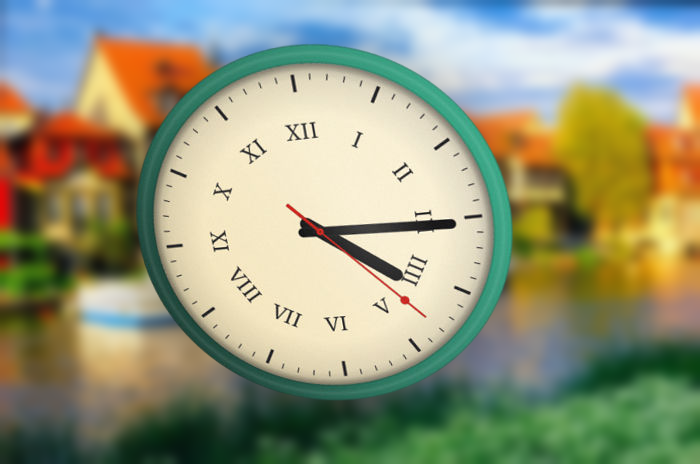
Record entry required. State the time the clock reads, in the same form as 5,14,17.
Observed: 4,15,23
